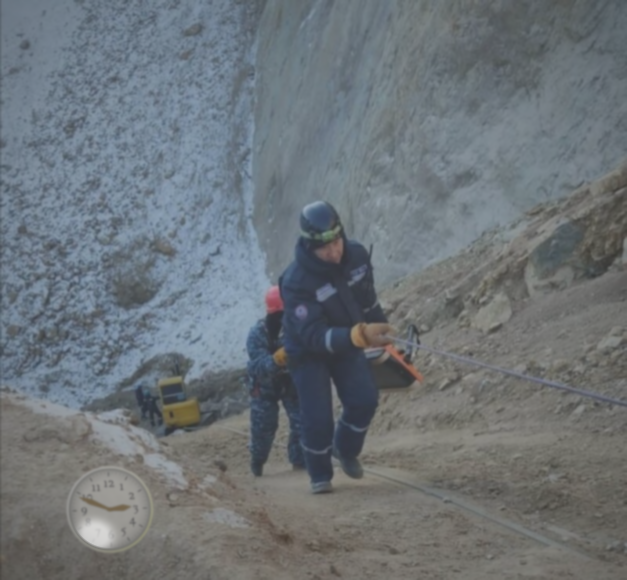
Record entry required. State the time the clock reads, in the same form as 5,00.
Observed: 2,49
